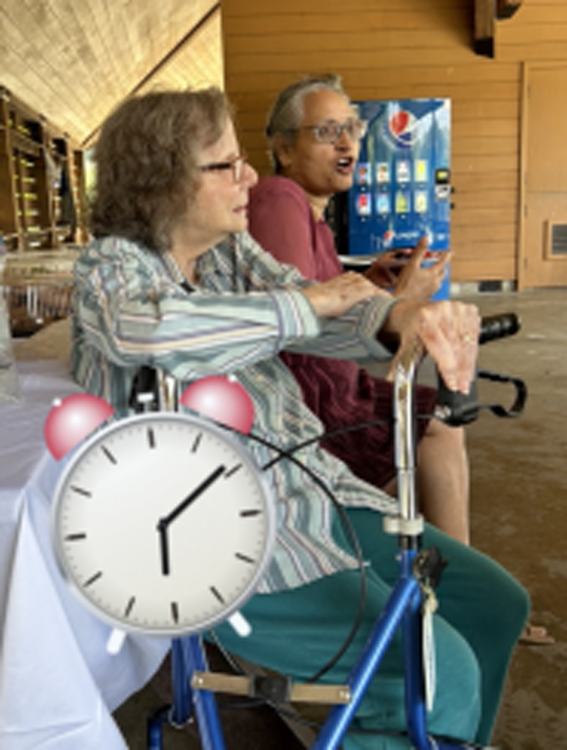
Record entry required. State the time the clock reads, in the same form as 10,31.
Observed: 6,09
